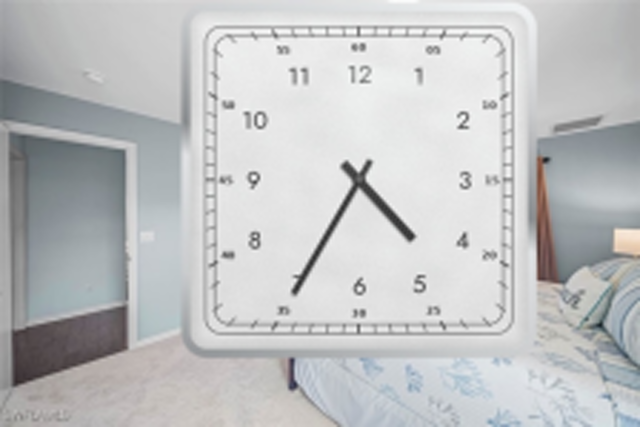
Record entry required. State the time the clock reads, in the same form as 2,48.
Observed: 4,35
